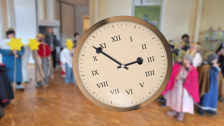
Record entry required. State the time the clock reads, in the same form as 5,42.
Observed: 2,53
